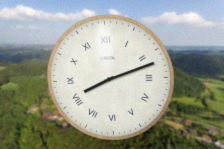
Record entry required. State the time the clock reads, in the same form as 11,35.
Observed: 8,12
